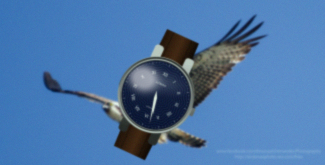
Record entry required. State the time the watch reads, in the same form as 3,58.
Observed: 5,28
